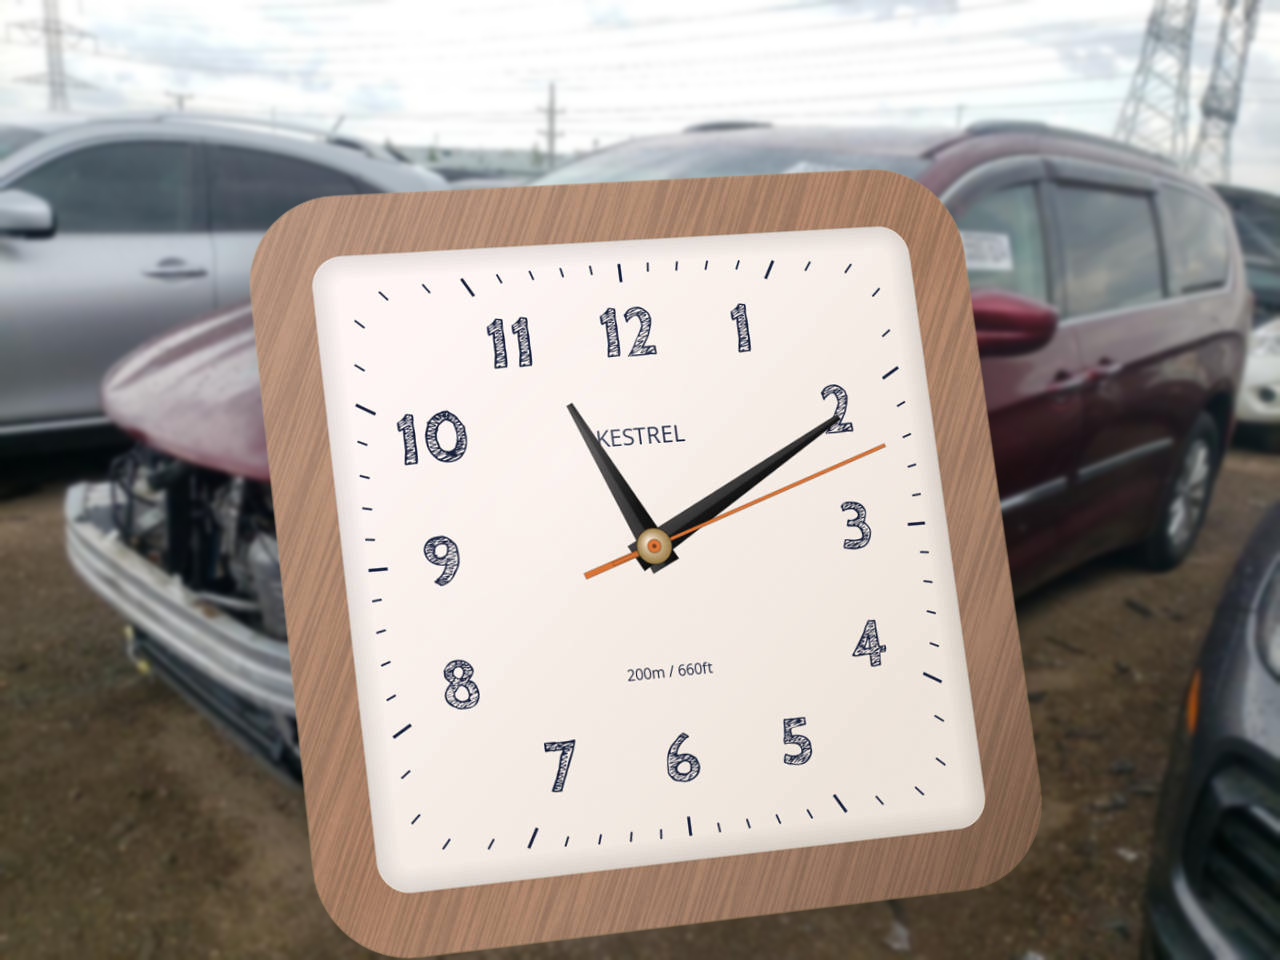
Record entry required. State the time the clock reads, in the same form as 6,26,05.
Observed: 11,10,12
